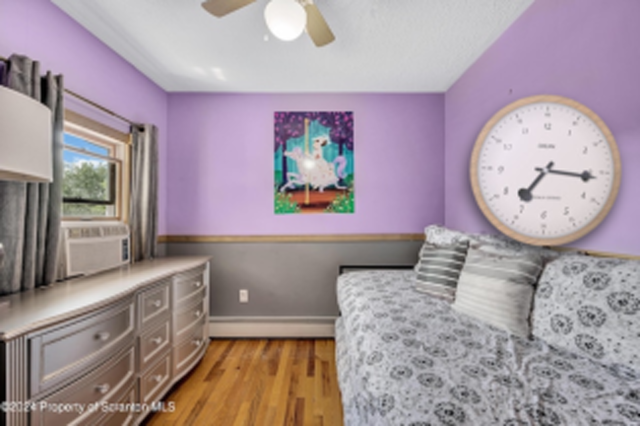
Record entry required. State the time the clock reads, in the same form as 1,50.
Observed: 7,16
